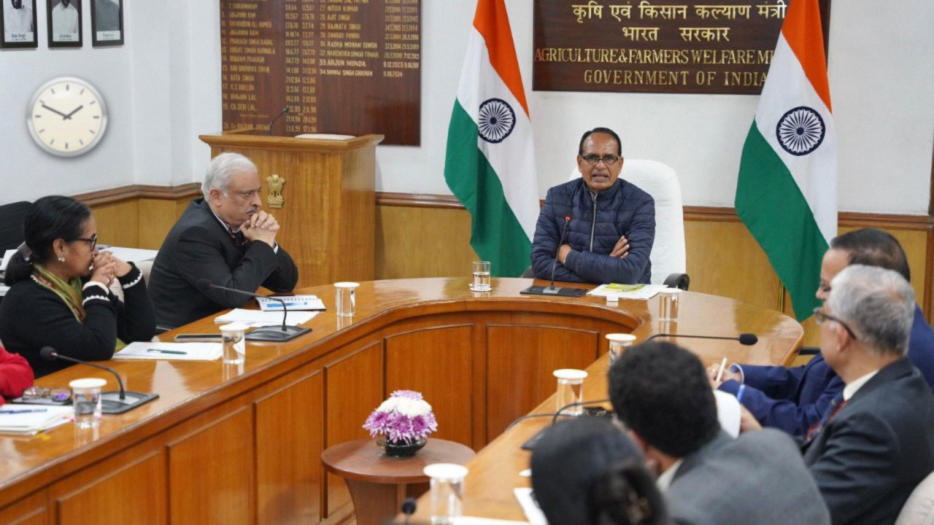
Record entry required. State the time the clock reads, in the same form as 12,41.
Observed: 1,49
